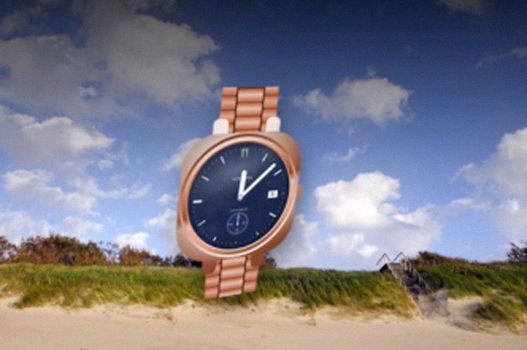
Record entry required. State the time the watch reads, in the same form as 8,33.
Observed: 12,08
